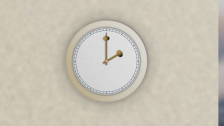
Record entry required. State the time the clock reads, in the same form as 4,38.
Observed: 2,00
